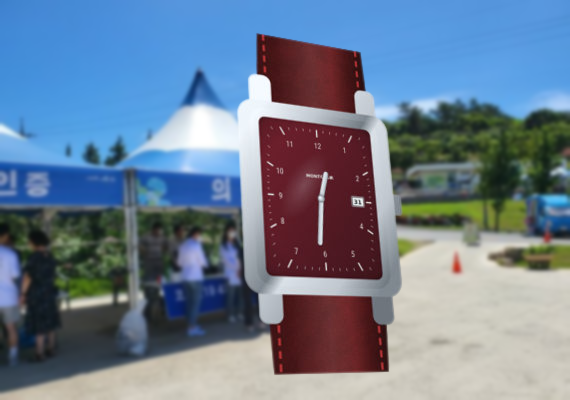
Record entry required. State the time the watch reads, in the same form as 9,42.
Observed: 12,31
